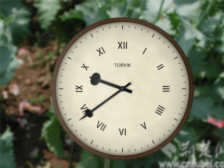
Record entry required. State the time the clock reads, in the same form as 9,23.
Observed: 9,39
